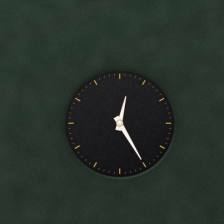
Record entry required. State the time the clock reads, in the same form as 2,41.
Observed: 12,25
